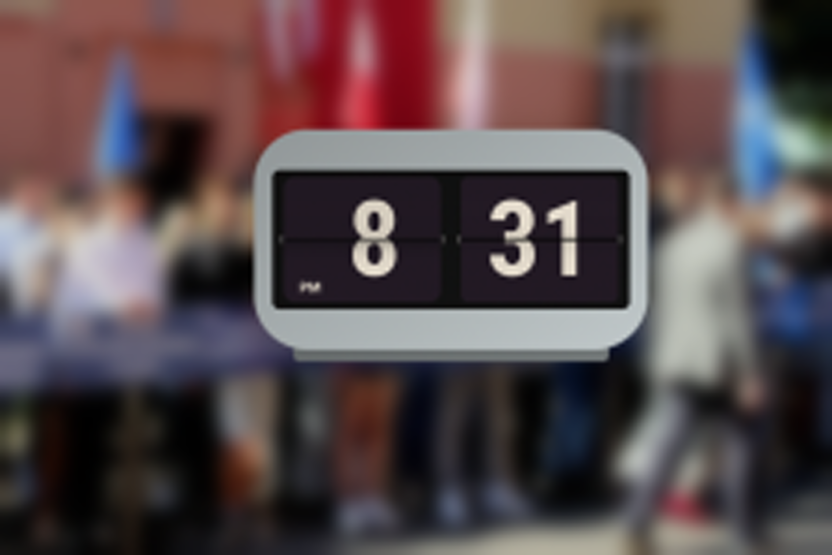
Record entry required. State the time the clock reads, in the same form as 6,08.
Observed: 8,31
